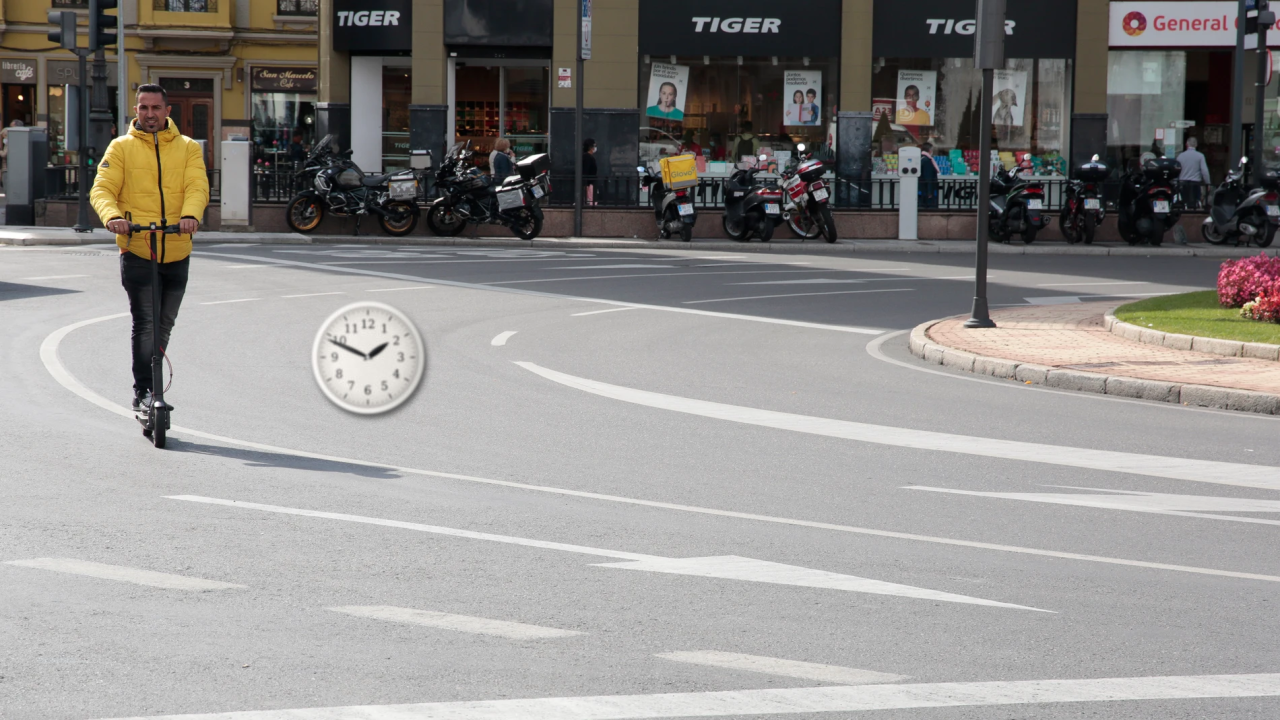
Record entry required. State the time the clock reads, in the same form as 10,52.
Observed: 1,49
